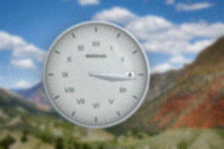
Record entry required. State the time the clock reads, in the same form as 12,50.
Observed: 3,16
